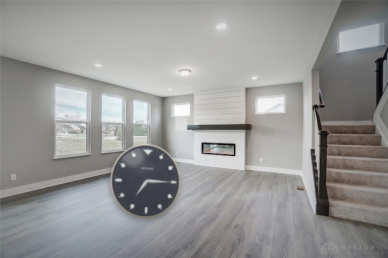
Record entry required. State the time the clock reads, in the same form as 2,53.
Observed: 7,15
